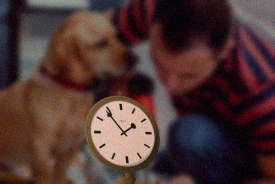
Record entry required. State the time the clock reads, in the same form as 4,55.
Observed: 1,54
